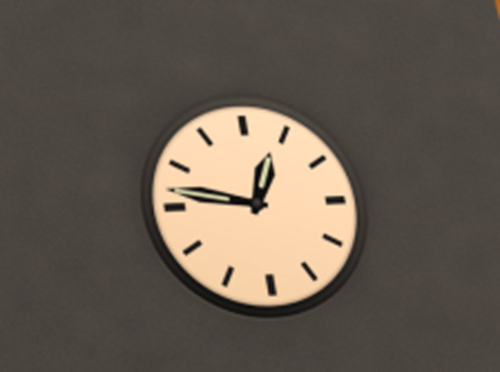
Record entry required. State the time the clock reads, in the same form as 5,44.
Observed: 12,47
